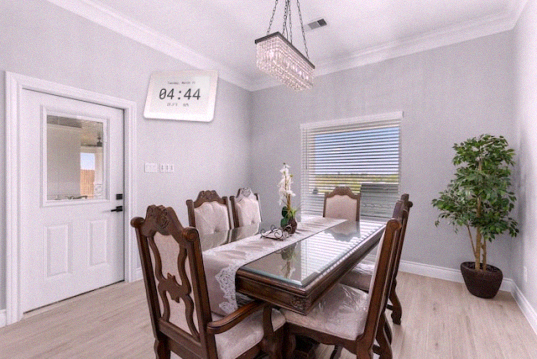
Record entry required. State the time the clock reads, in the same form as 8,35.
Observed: 4,44
